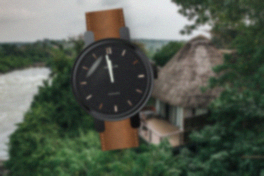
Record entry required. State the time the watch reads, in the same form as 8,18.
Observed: 11,59
